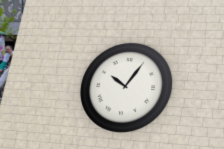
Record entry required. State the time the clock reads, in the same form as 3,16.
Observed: 10,05
